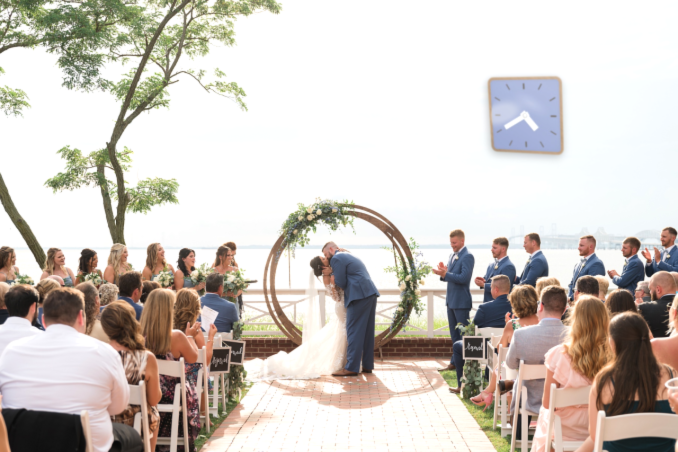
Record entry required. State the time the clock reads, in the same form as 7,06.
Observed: 4,40
